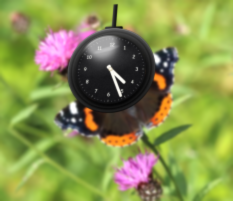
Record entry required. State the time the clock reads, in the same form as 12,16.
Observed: 4,26
